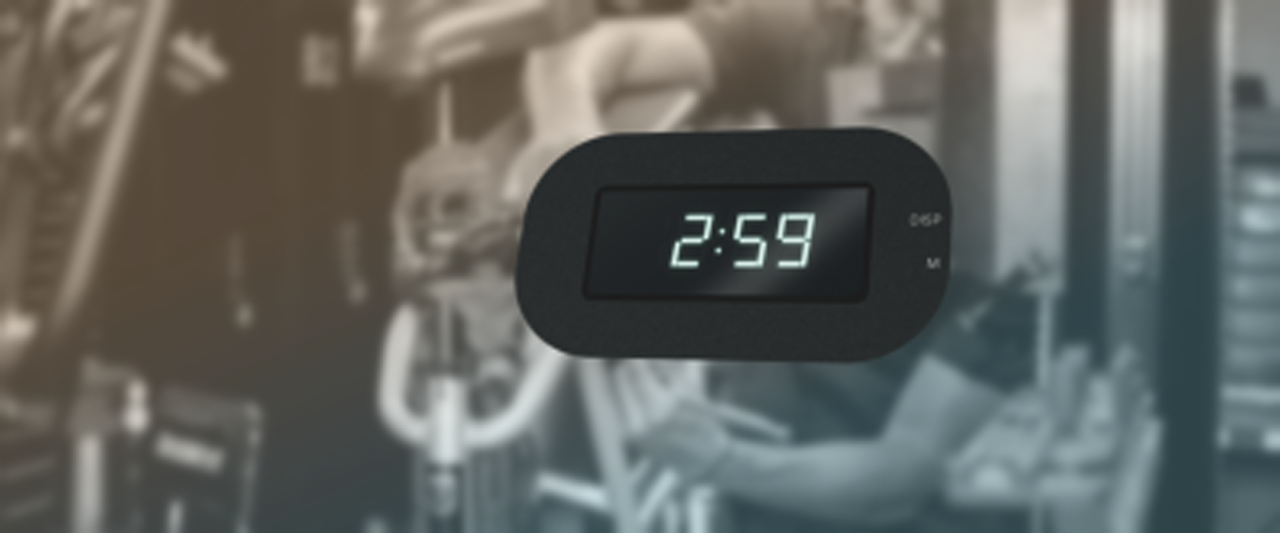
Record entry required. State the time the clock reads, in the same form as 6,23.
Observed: 2,59
